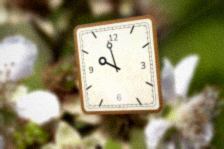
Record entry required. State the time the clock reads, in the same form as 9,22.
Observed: 9,58
